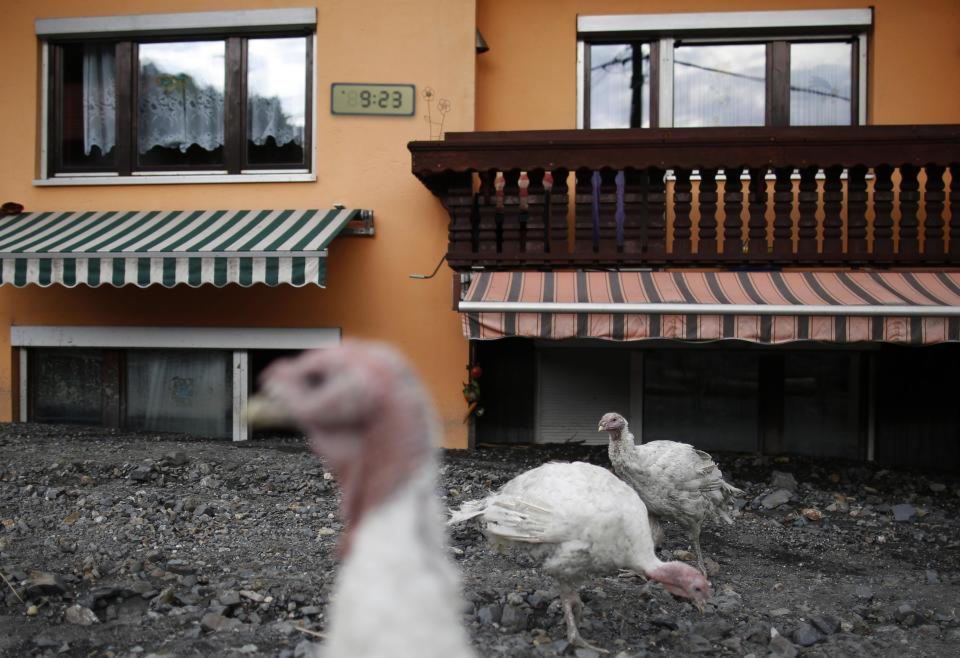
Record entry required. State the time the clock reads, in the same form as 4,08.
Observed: 9,23
